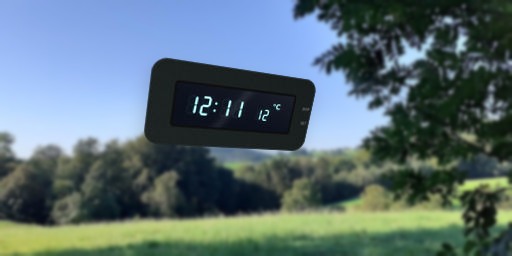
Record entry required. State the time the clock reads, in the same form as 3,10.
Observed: 12,11
